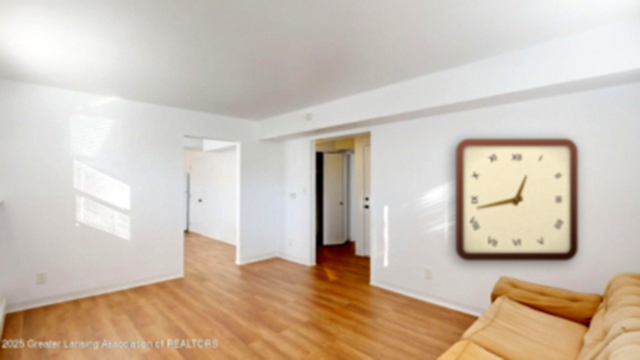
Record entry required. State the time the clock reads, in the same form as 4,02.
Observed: 12,43
